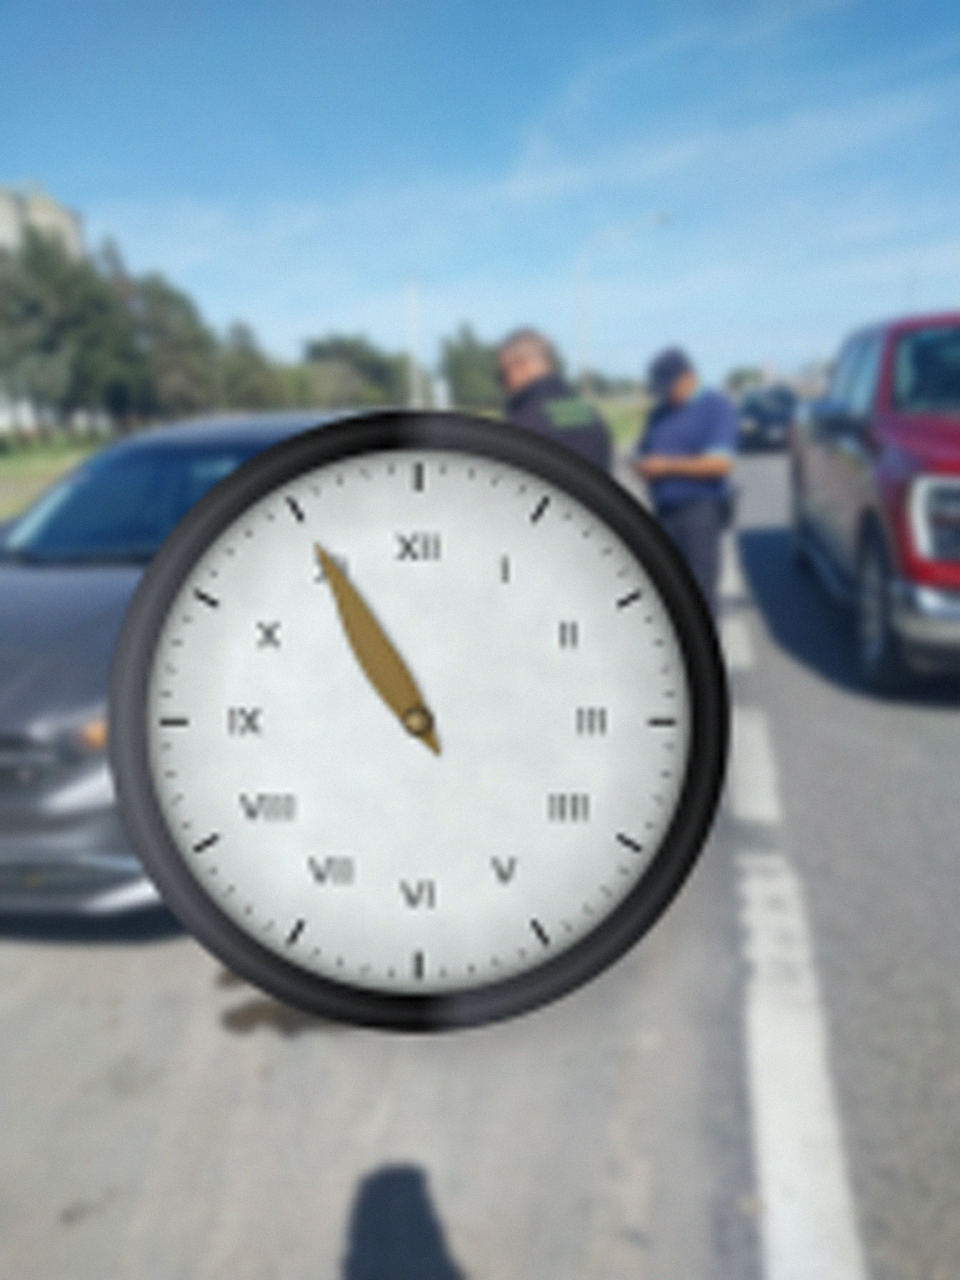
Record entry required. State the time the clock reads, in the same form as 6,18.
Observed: 10,55
